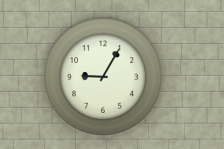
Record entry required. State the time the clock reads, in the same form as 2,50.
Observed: 9,05
